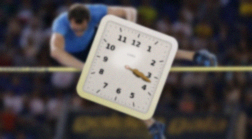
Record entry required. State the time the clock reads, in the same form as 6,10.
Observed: 3,17
